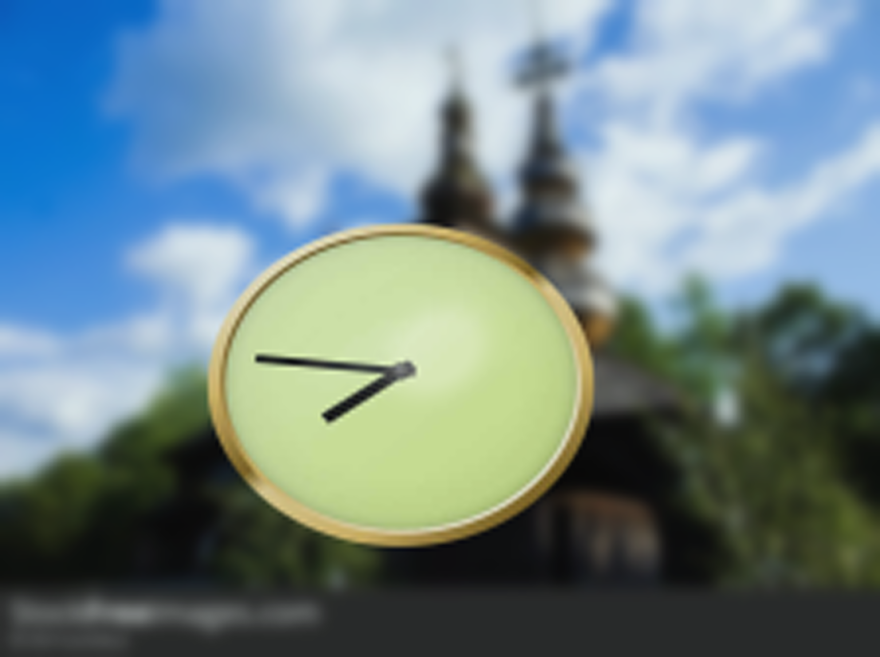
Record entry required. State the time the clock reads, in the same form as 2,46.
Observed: 7,46
